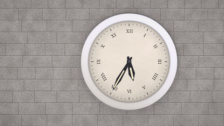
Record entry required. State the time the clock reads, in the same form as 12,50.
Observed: 5,35
